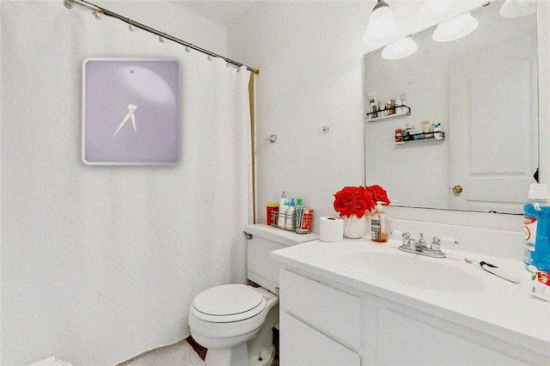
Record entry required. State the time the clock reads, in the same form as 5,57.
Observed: 5,36
